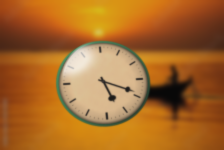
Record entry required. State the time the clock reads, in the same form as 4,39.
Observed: 5,19
